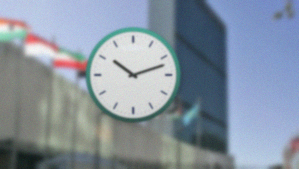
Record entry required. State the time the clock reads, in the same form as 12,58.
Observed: 10,12
